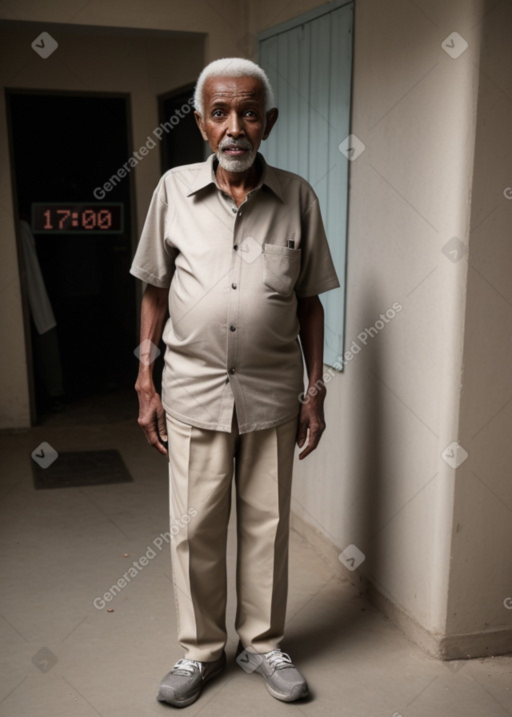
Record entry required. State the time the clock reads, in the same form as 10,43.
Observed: 17,00
